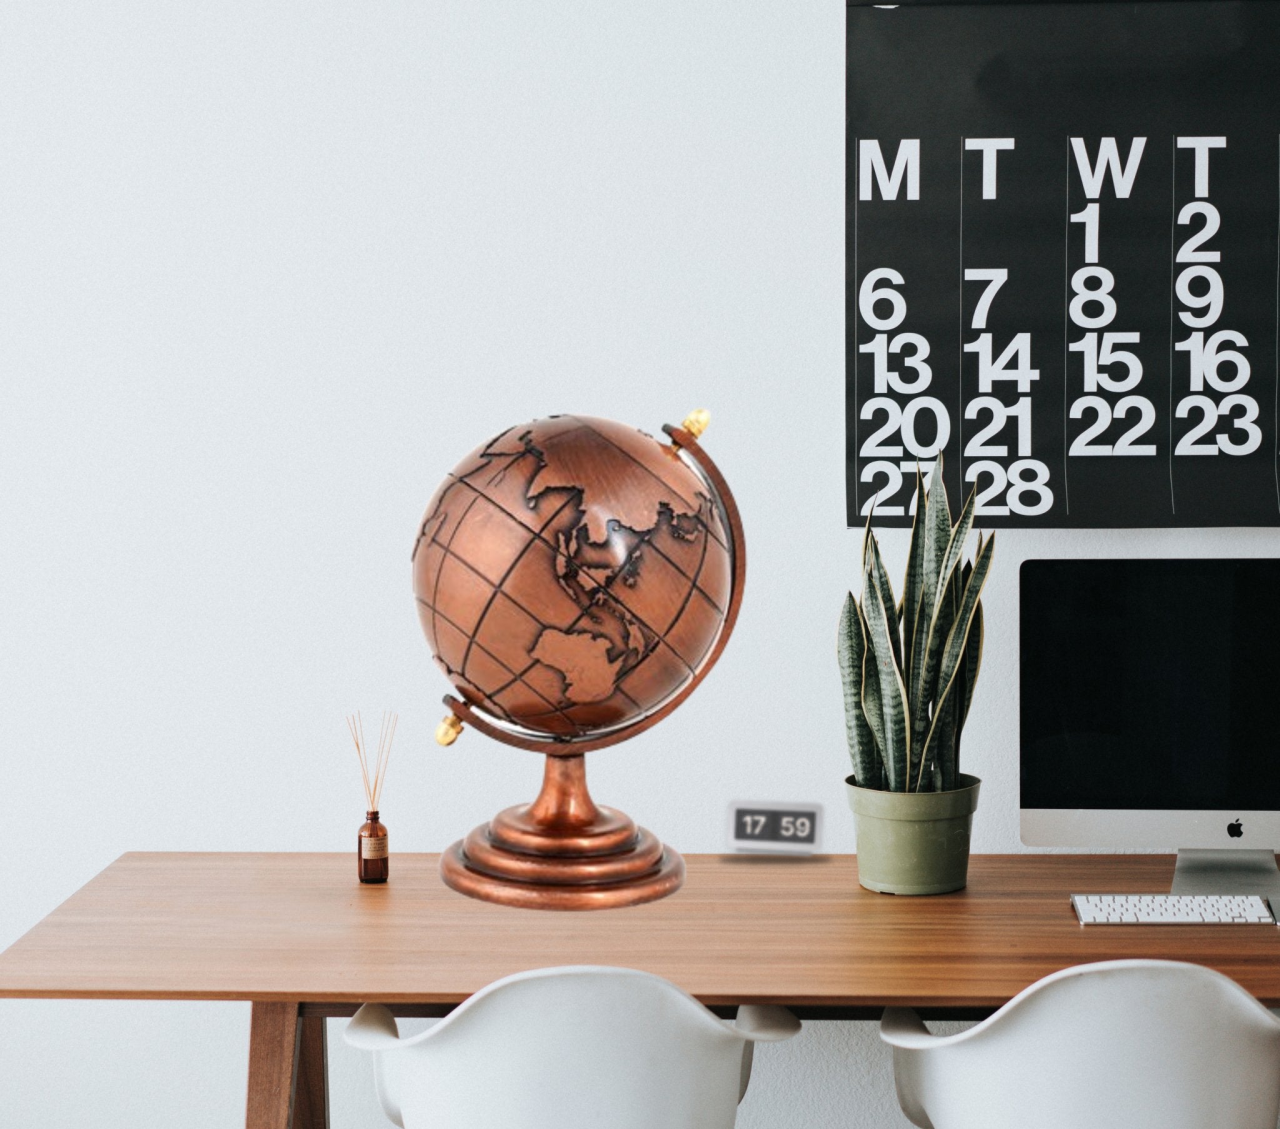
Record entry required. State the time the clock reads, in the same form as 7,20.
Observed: 17,59
